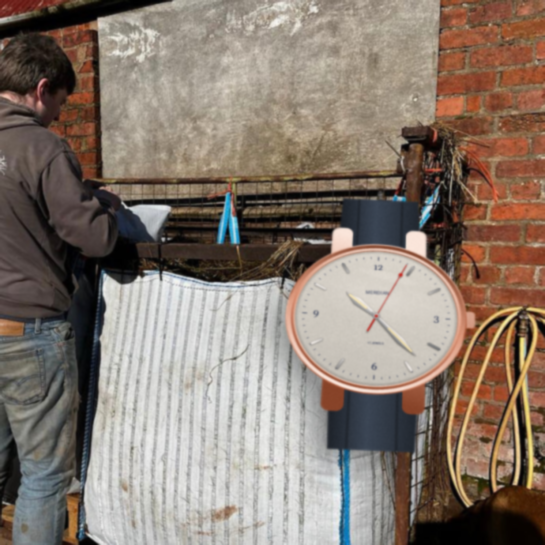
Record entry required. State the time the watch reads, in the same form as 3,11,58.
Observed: 10,23,04
